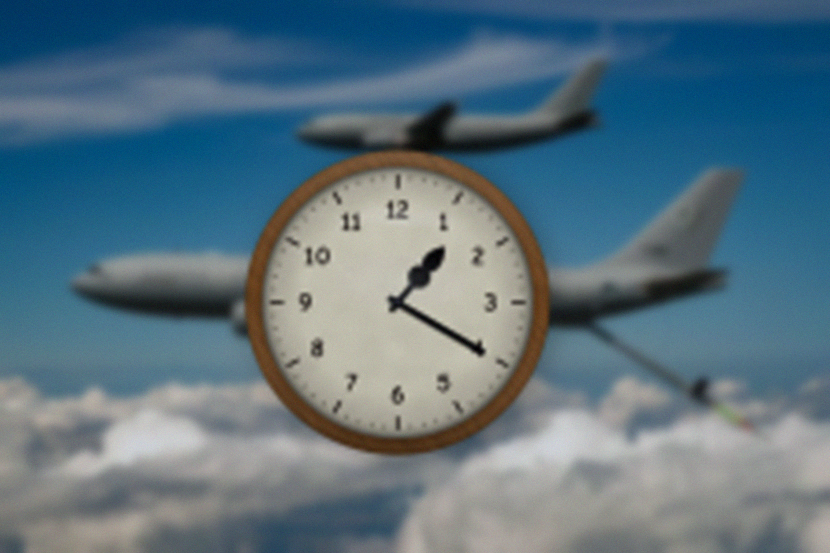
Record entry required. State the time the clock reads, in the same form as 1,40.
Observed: 1,20
